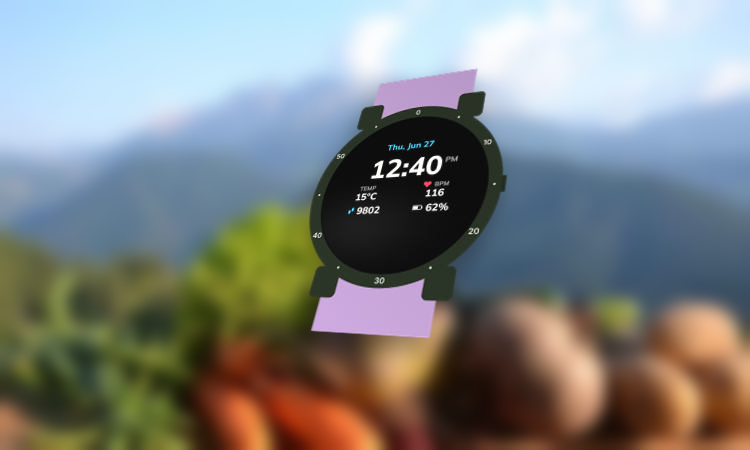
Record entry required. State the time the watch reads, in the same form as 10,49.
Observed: 12,40
